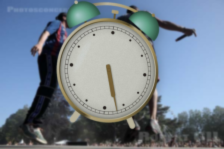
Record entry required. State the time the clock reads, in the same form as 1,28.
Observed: 5,27
